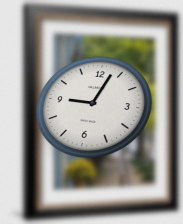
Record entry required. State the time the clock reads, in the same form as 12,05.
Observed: 9,03
